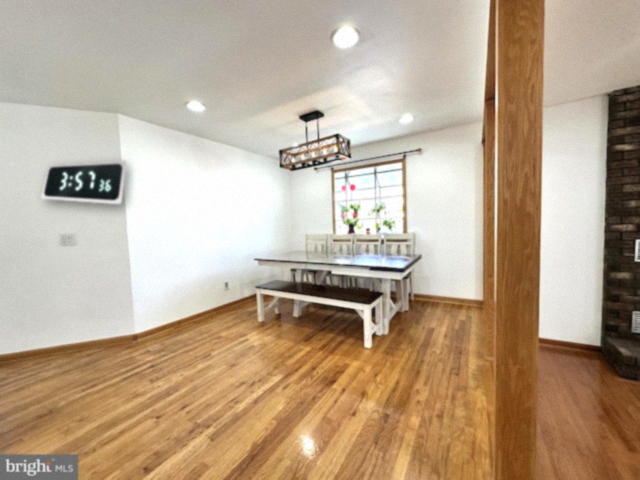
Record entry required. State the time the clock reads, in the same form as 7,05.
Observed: 3,57
